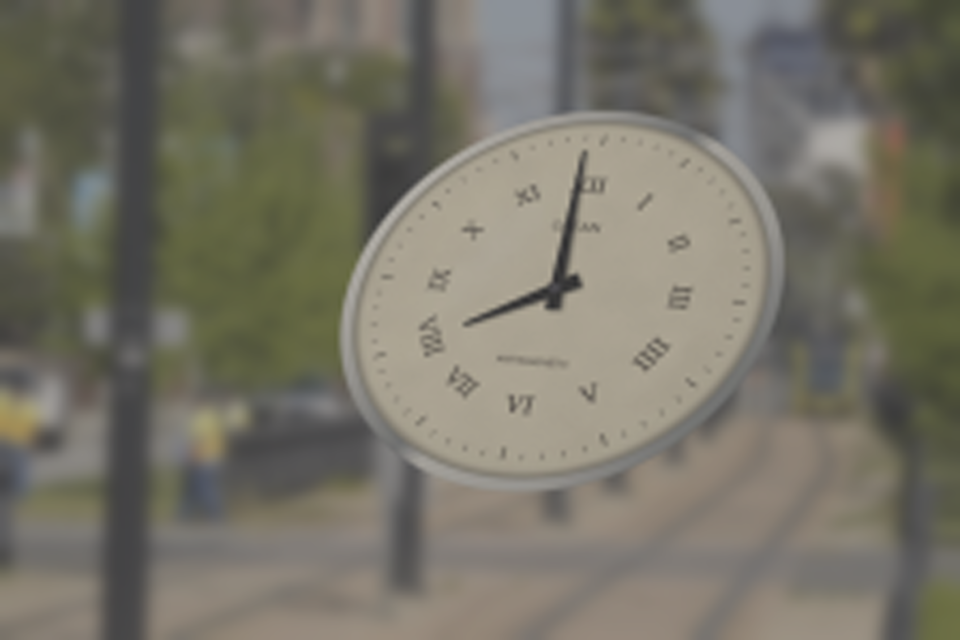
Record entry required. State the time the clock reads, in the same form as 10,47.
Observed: 7,59
